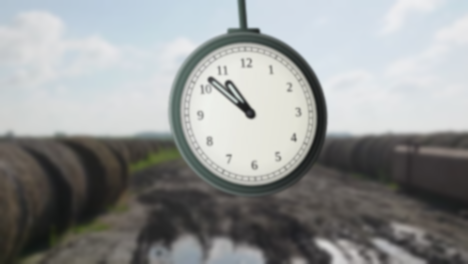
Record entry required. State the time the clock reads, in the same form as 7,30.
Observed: 10,52
